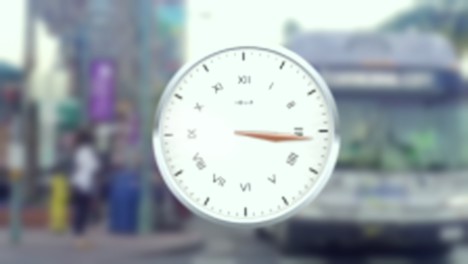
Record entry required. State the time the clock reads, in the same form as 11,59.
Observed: 3,16
